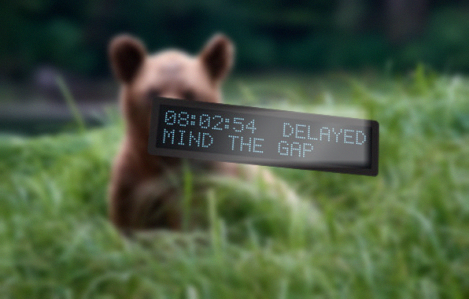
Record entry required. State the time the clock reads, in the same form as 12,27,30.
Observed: 8,02,54
